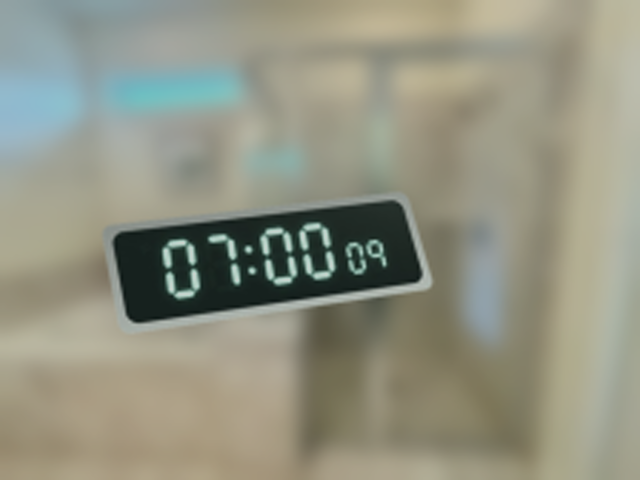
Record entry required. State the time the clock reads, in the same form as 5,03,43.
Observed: 7,00,09
